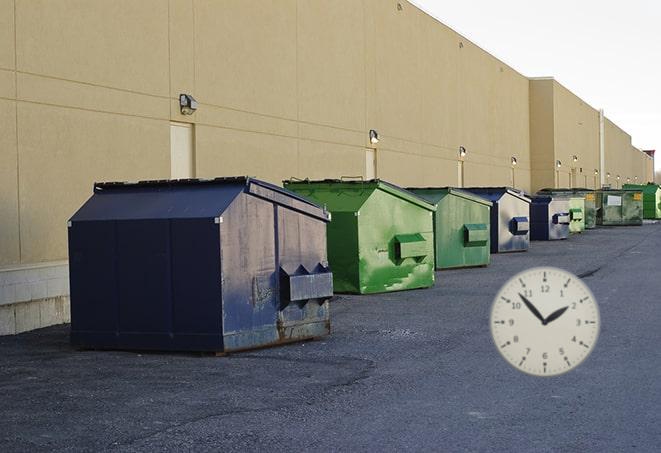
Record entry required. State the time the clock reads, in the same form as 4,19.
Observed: 1,53
